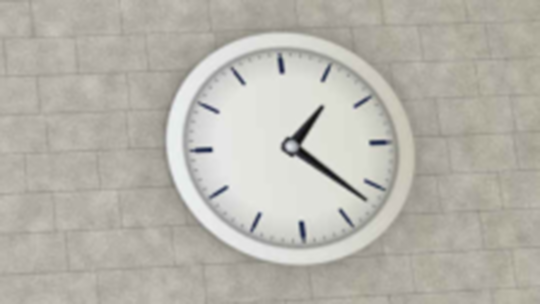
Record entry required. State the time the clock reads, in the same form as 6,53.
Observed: 1,22
